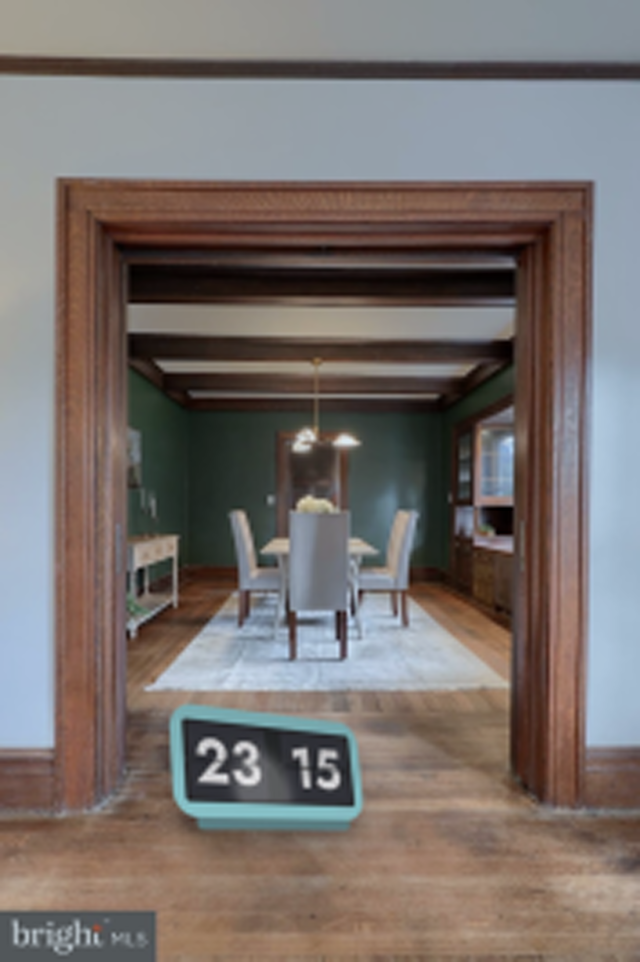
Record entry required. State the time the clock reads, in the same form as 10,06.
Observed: 23,15
